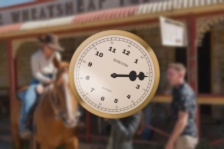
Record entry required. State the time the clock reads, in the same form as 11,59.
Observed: 2,11
